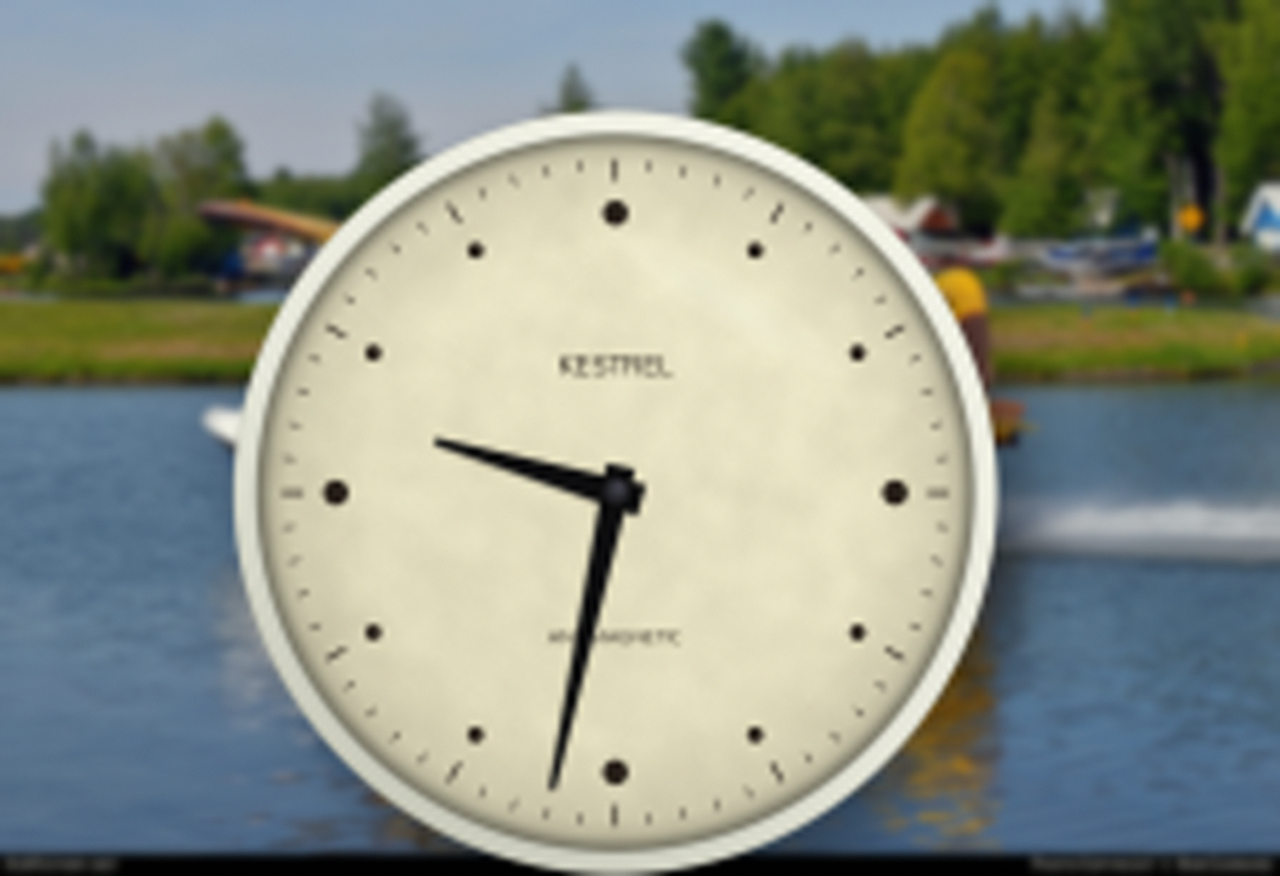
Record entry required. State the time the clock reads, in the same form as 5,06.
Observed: 9,32
